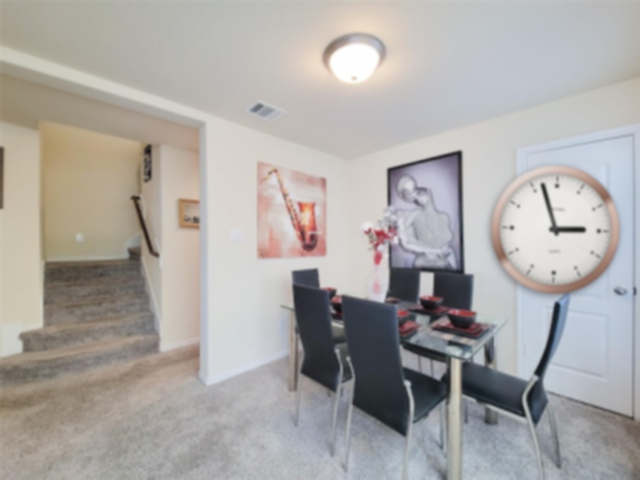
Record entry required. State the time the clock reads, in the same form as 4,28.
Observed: 2,57
